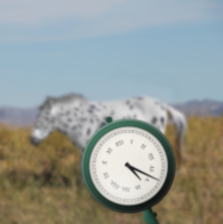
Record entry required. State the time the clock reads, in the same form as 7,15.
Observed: 5,23
